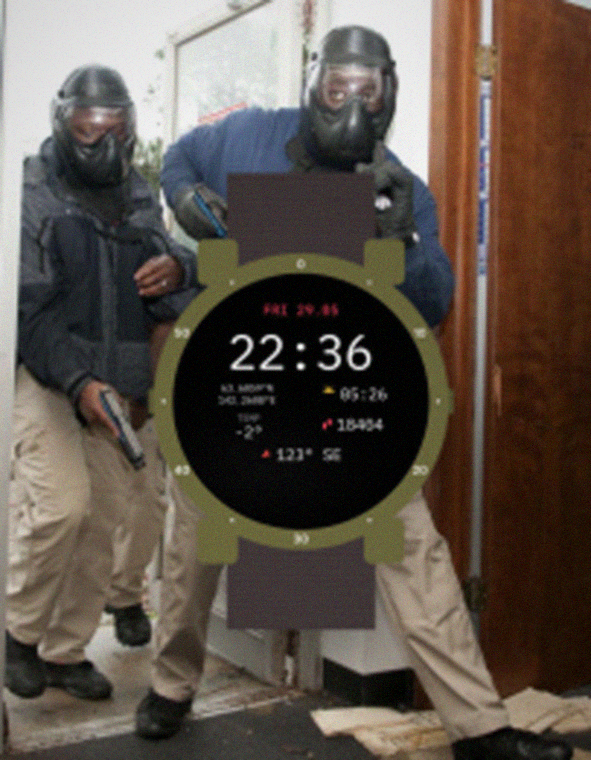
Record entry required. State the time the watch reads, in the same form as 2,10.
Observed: 22,36
